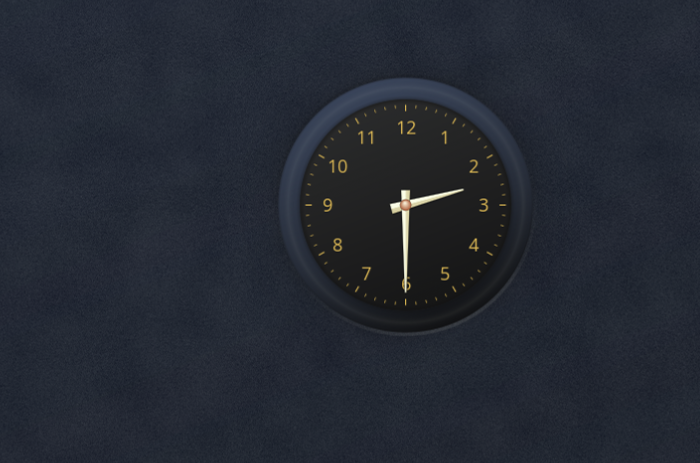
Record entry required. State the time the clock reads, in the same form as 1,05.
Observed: 2,30
